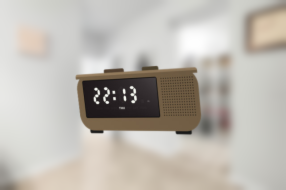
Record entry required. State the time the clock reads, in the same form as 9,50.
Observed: 22,13
